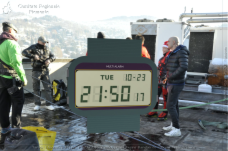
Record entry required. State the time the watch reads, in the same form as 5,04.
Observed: 21,50
